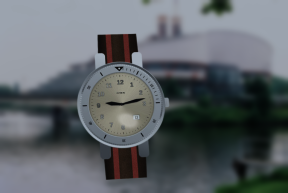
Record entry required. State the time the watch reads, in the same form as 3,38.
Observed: 9,13
